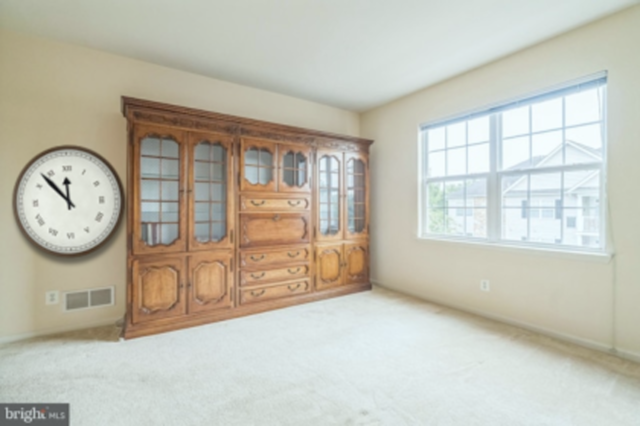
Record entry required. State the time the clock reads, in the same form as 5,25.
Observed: 11,53
